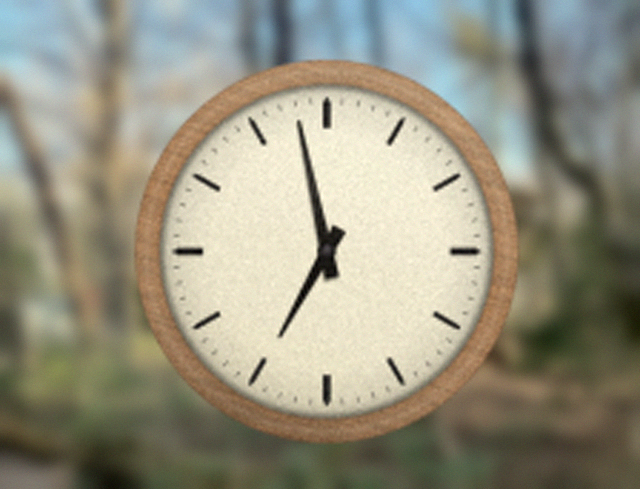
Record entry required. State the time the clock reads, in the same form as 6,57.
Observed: 6,58
